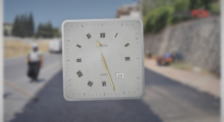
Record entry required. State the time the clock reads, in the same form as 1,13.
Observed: 11,27
